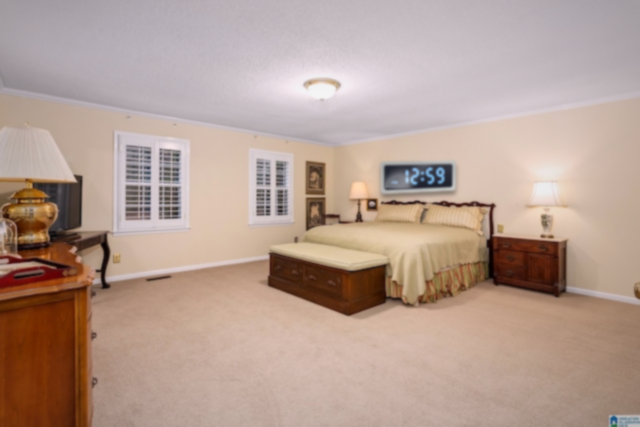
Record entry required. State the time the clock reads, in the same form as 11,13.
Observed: 12,59
